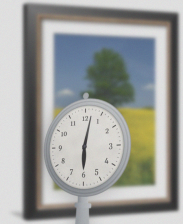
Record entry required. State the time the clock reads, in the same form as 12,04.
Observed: 6,02
